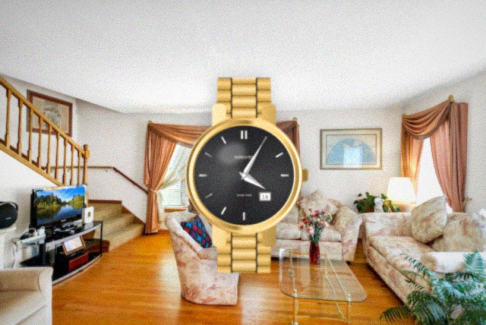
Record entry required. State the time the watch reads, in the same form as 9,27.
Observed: 4,05
